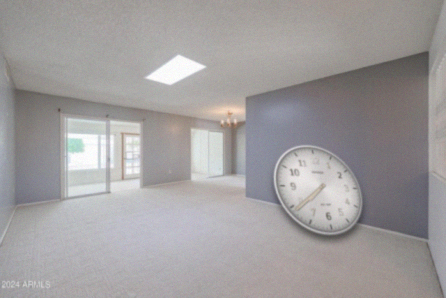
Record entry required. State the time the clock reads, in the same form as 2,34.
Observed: 7,39
